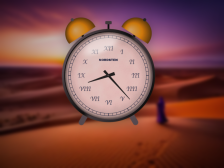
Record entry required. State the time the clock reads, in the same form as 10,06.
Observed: 8,23
